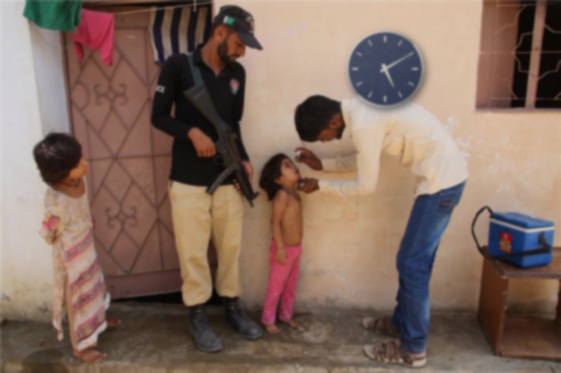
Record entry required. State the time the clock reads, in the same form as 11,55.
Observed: 5,10
